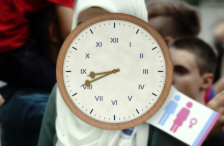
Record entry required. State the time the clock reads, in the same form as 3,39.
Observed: 8,41
